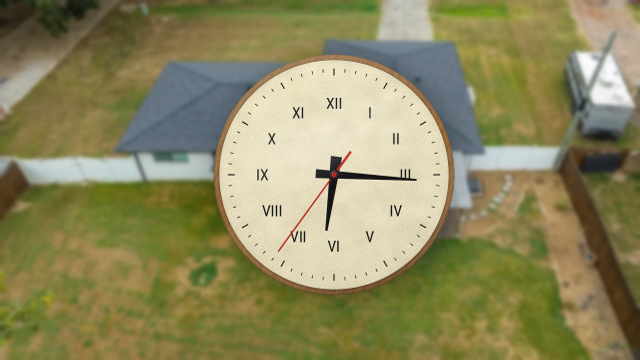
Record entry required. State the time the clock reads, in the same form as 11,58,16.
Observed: 6,15,36
